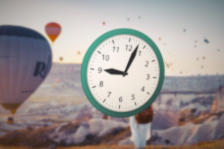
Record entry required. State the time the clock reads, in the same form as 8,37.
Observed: 9,03
